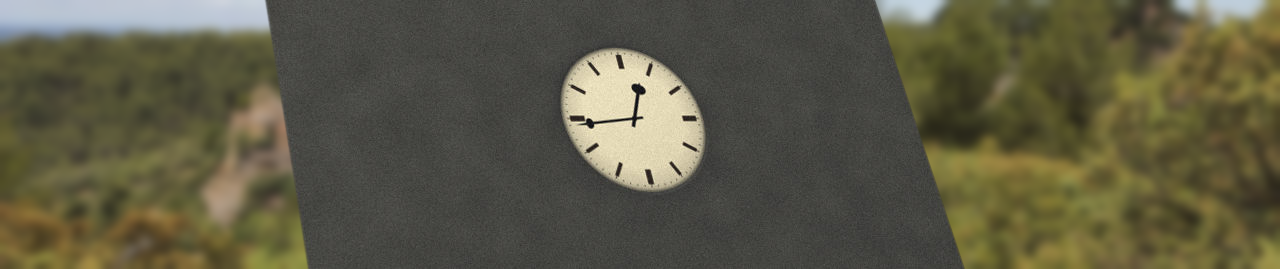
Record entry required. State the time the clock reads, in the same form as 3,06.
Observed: 12,44
